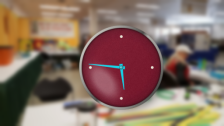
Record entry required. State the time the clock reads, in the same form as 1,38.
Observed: 5,46
